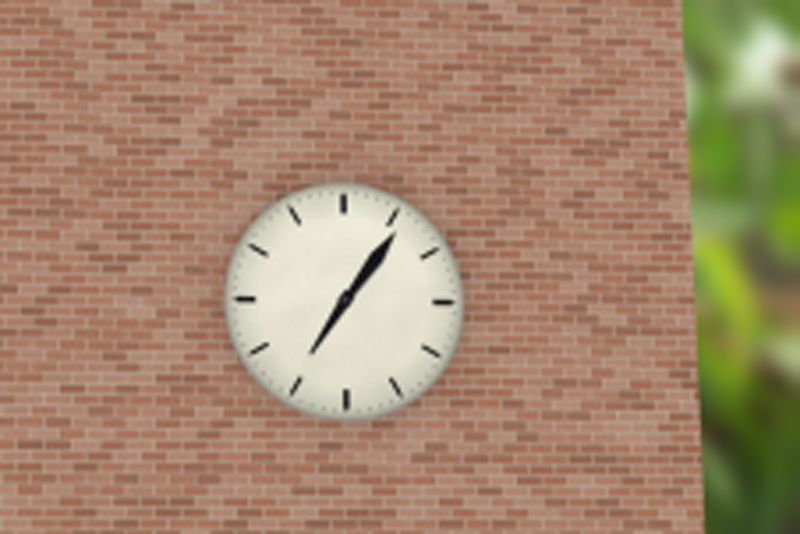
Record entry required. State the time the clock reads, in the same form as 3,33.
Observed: 7,06
